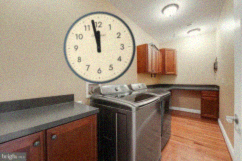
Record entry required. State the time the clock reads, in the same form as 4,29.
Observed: 11,58
